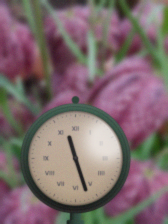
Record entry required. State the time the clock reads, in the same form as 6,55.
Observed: 11,27
